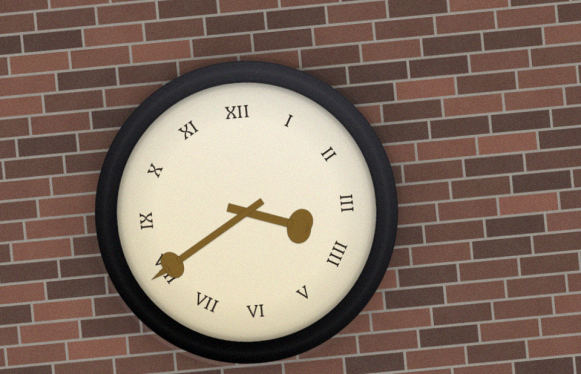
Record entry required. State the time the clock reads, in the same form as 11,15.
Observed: 3,40
